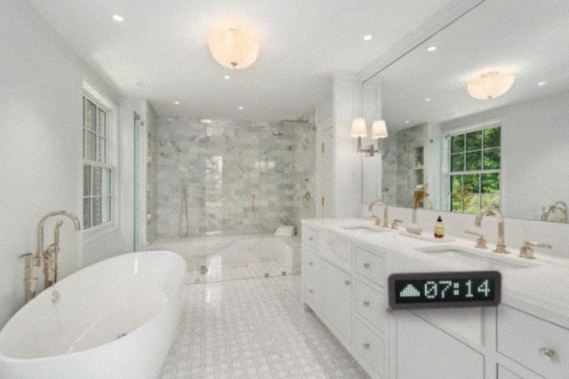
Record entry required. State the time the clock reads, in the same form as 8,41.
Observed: 7,14
